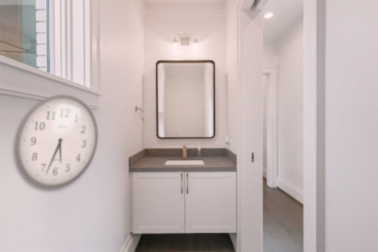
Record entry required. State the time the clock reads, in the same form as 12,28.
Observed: 5,33
